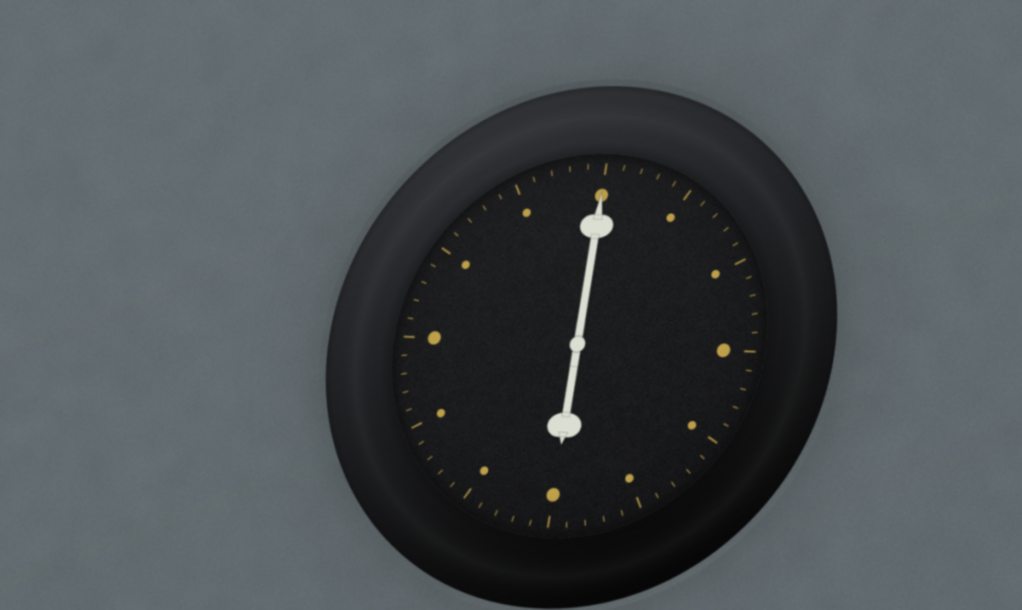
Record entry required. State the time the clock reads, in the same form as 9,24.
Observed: 6,00
